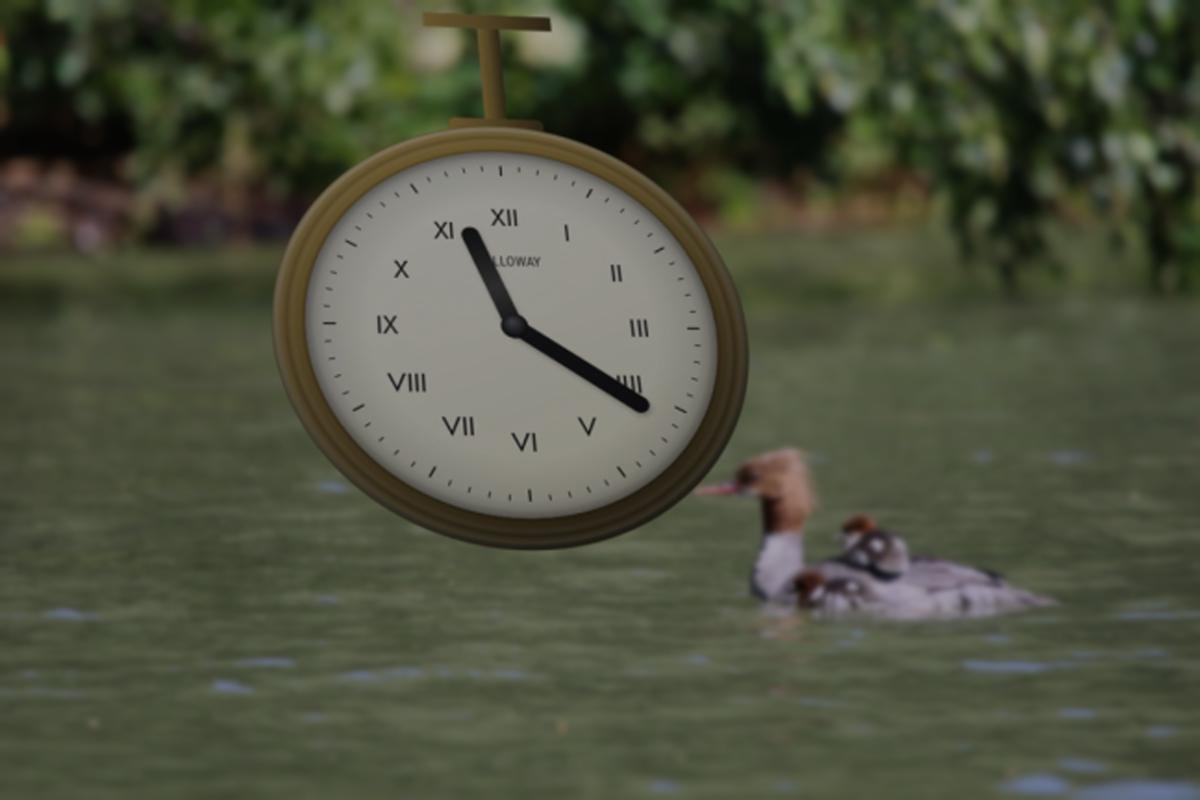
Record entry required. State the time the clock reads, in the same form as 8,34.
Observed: 11,21
